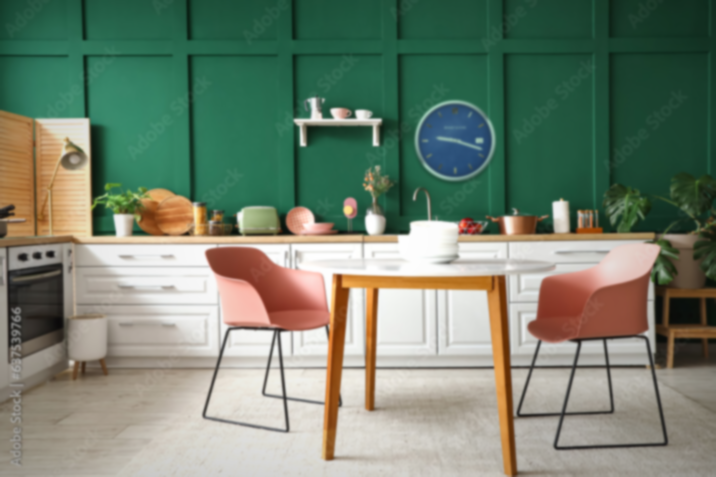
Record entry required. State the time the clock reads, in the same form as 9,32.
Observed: 9,18
